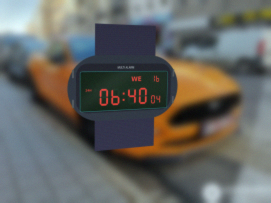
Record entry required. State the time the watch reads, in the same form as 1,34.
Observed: 6,40
